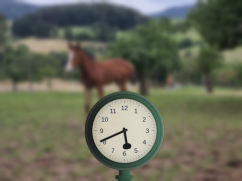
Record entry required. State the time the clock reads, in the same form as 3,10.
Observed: 5,41
